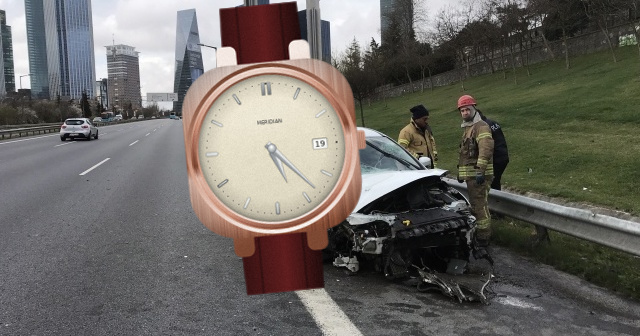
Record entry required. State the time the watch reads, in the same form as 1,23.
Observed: 5,23
